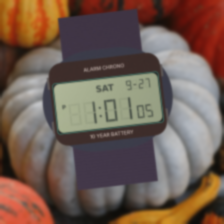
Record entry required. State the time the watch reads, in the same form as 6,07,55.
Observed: 1,01,05
